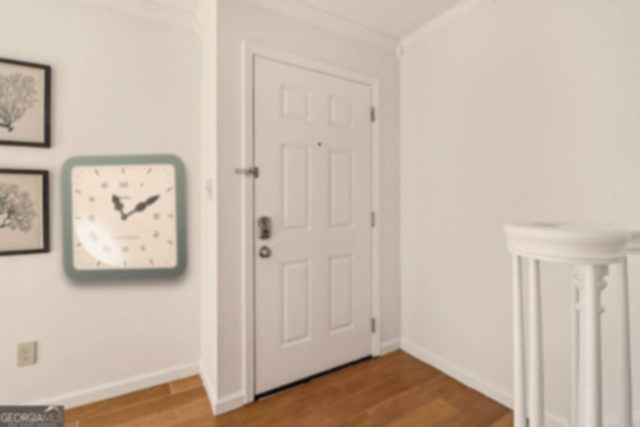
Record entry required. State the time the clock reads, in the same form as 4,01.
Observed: 11,10
